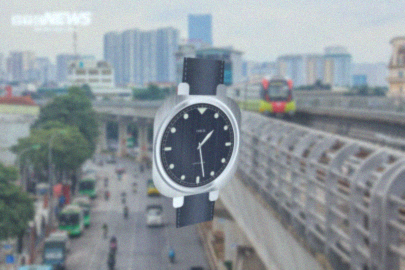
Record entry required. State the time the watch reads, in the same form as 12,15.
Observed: 1,28
